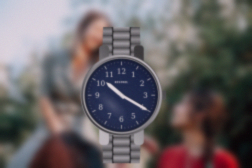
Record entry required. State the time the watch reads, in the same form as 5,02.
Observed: 10,20
